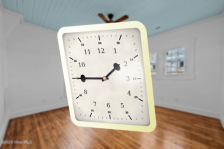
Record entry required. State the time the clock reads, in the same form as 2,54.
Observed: 1,45
